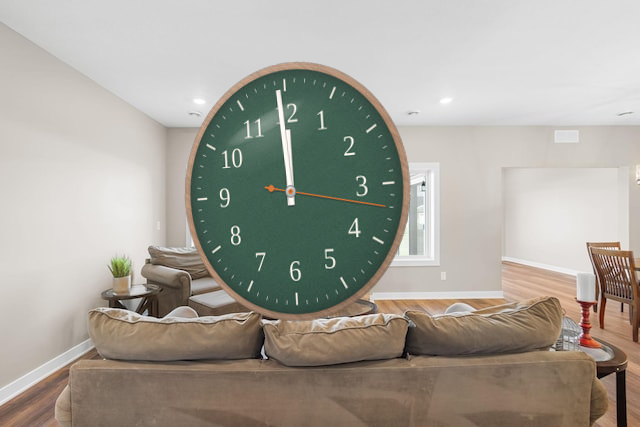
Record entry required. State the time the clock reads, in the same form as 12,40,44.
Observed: 11,59,17
